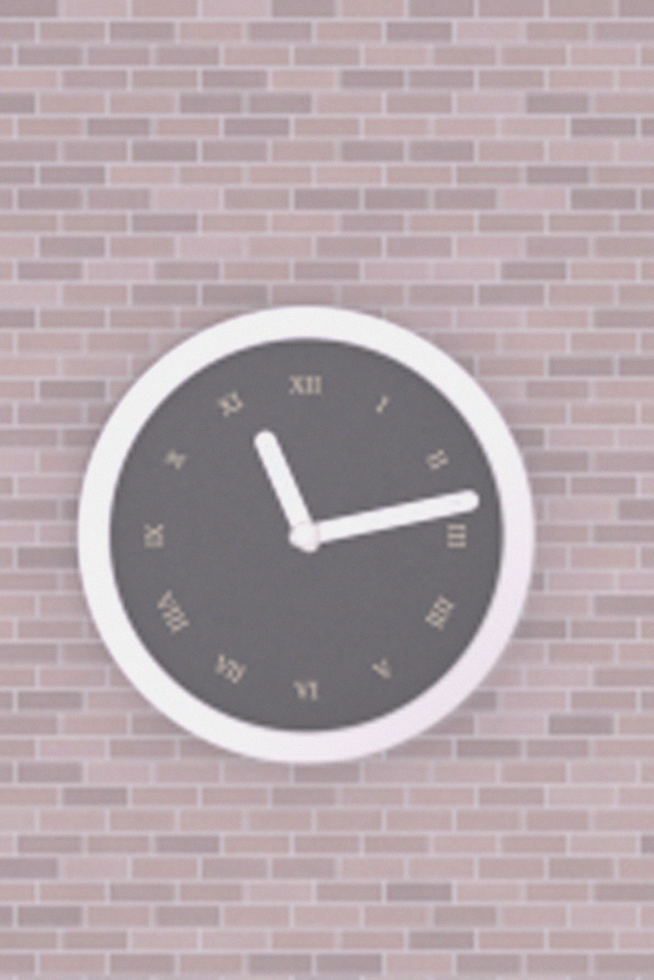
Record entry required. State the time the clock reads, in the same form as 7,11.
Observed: 11,13
